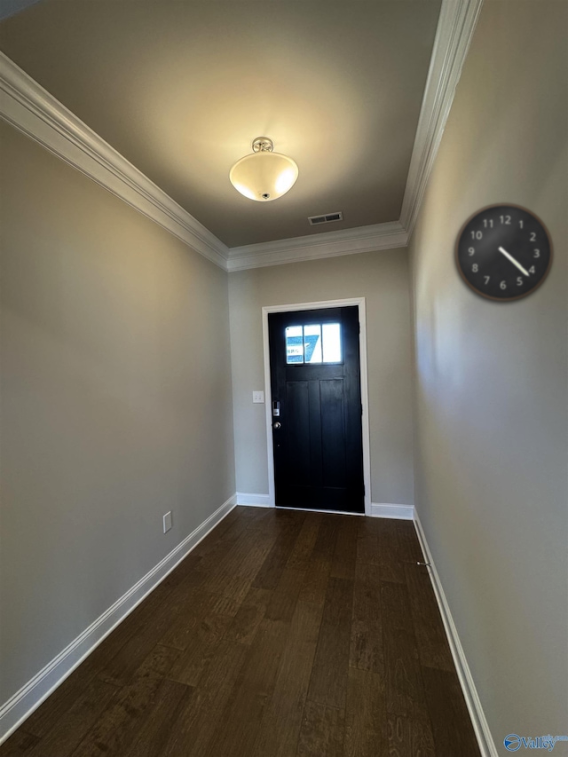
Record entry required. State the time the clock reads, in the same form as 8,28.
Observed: 4,22
